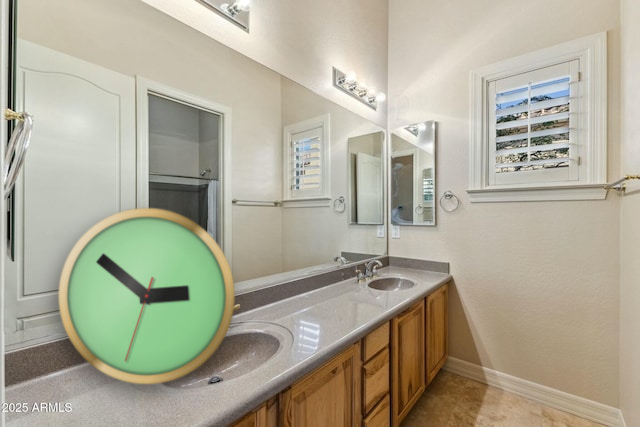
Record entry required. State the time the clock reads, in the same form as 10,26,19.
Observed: 2,51,33
